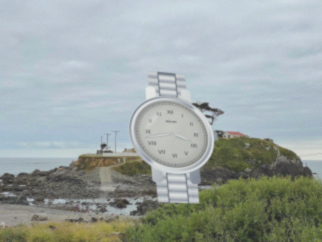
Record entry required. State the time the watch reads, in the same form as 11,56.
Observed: 3,43
